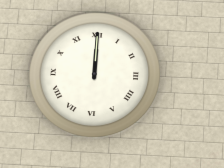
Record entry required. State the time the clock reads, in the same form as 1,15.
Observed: 12,00
